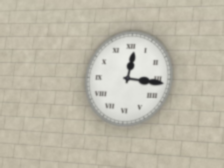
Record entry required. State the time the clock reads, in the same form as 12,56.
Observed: 12,16
